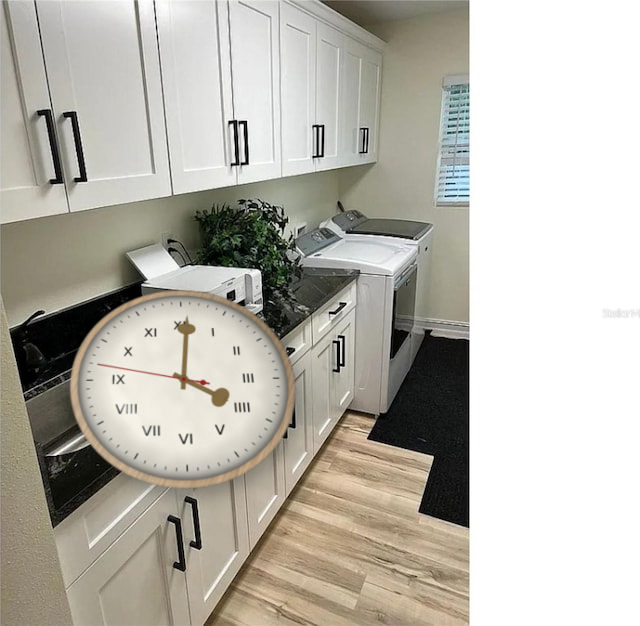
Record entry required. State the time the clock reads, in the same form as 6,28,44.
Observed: 4,00,47
